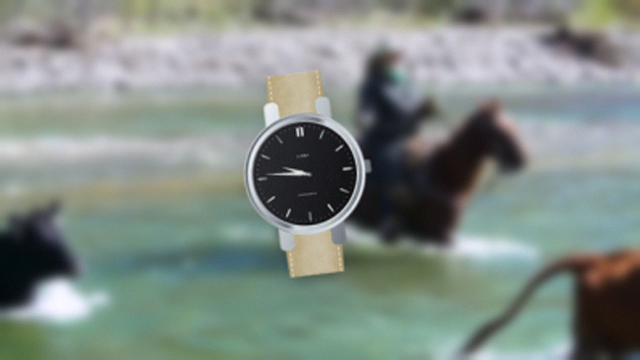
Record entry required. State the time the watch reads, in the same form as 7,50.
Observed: 9,46
